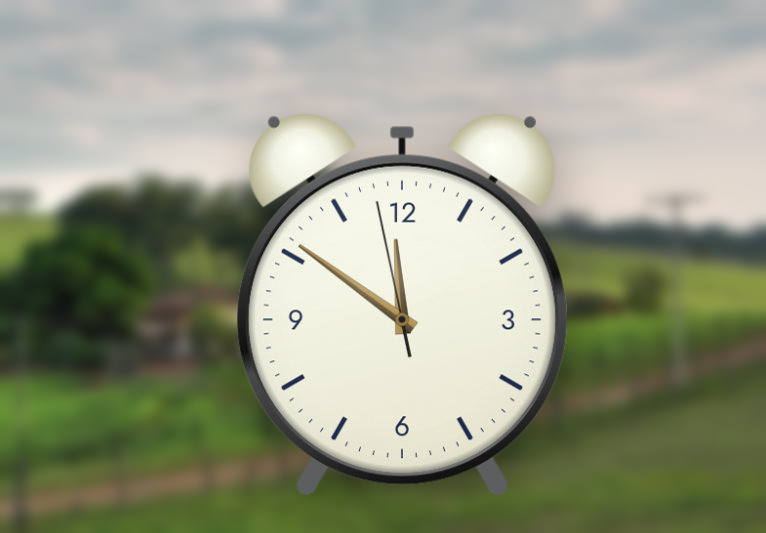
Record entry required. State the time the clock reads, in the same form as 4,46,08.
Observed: 11,50,58
